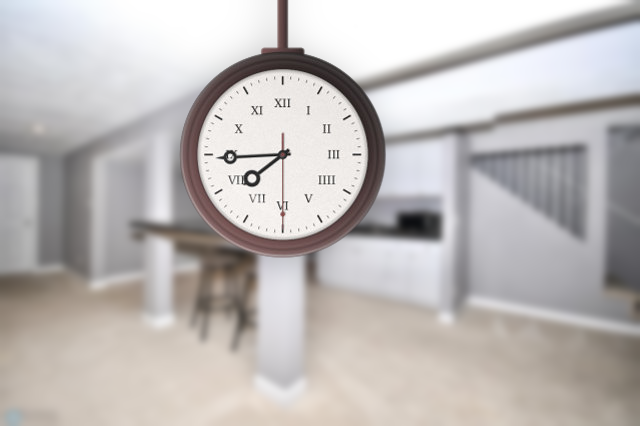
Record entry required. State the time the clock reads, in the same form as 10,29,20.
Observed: 7,44,30
